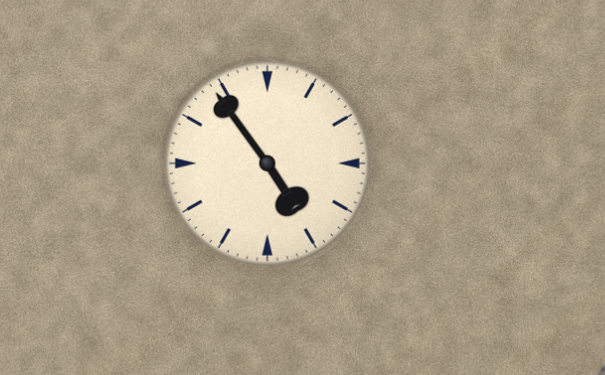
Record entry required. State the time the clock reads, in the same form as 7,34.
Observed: 4,54
